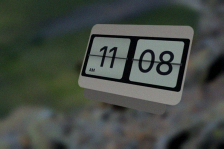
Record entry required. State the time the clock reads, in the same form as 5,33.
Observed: 11,08
